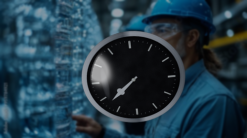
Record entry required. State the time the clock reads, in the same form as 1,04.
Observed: 7,38
